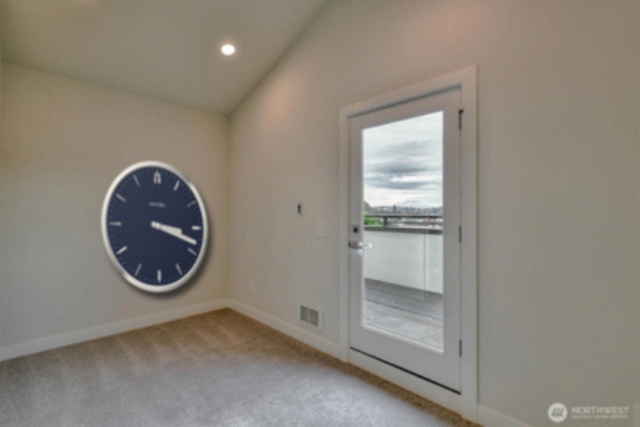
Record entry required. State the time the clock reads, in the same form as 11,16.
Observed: 3,18
